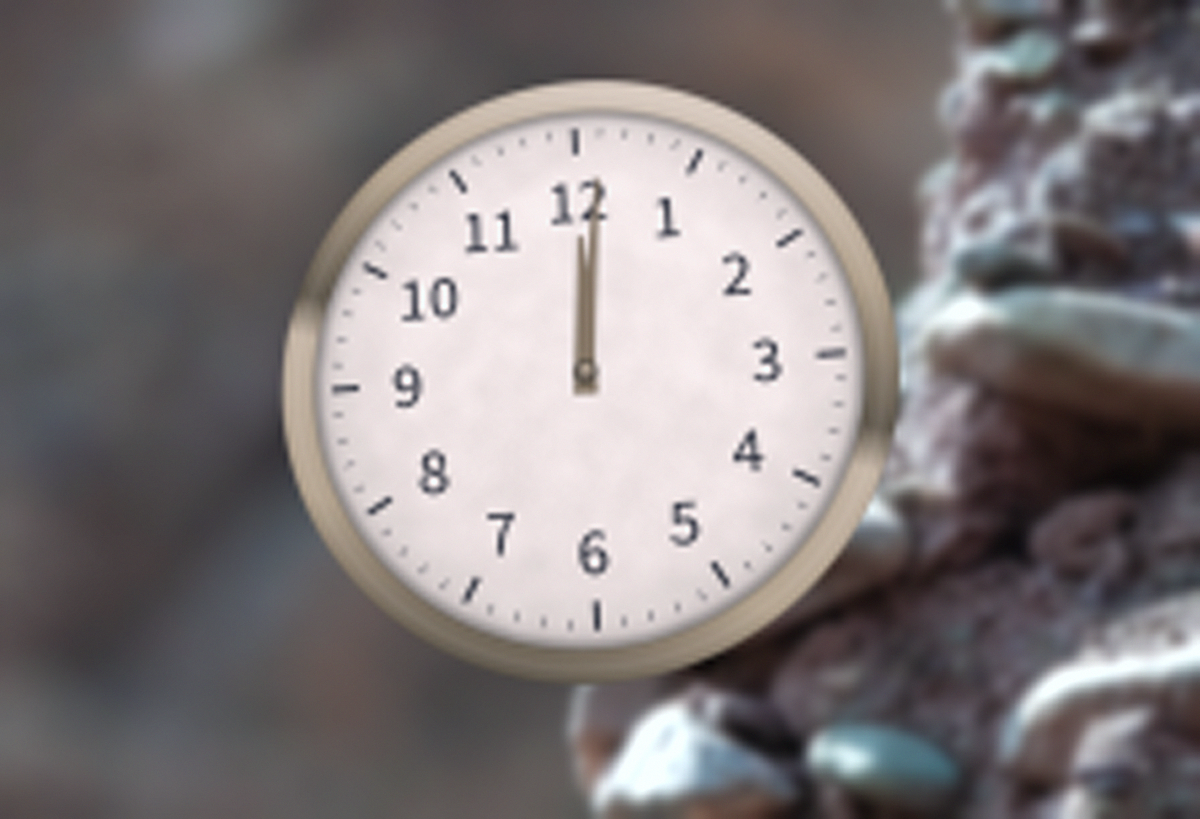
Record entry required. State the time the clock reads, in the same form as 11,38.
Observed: 12,01
